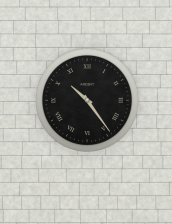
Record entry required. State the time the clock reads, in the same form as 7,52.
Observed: 10,24
